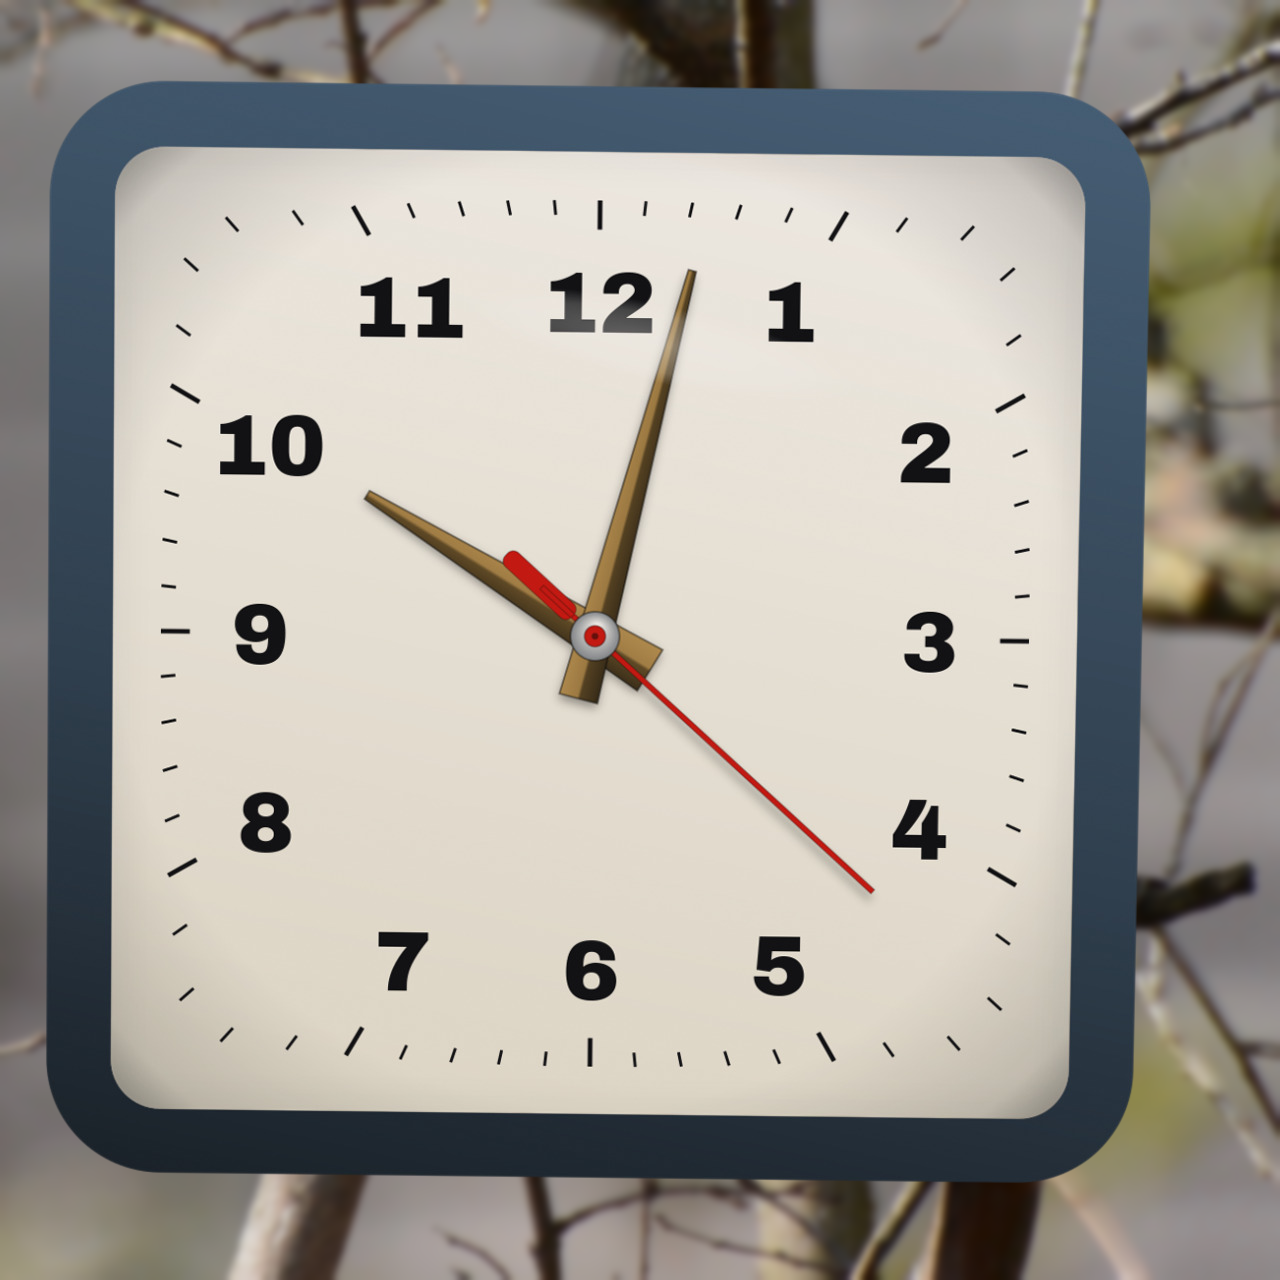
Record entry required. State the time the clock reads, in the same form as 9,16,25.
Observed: 10,02,22
